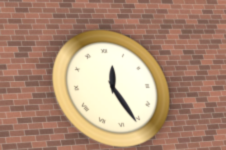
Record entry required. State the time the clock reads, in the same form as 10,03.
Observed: 12,26
